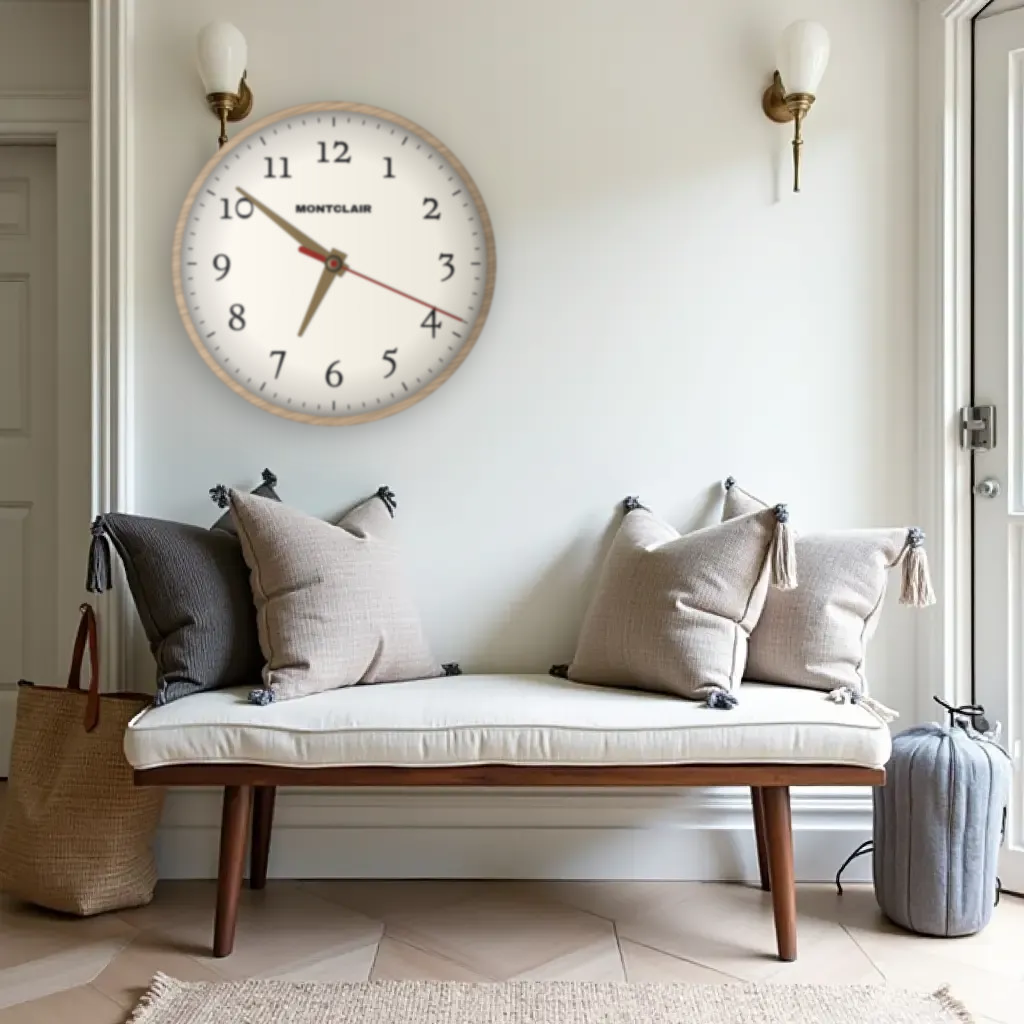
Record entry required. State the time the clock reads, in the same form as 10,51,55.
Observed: 6,51,19
